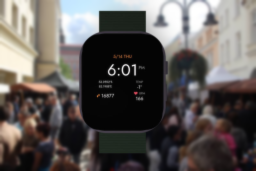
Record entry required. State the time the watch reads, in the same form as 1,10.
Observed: 6,01
